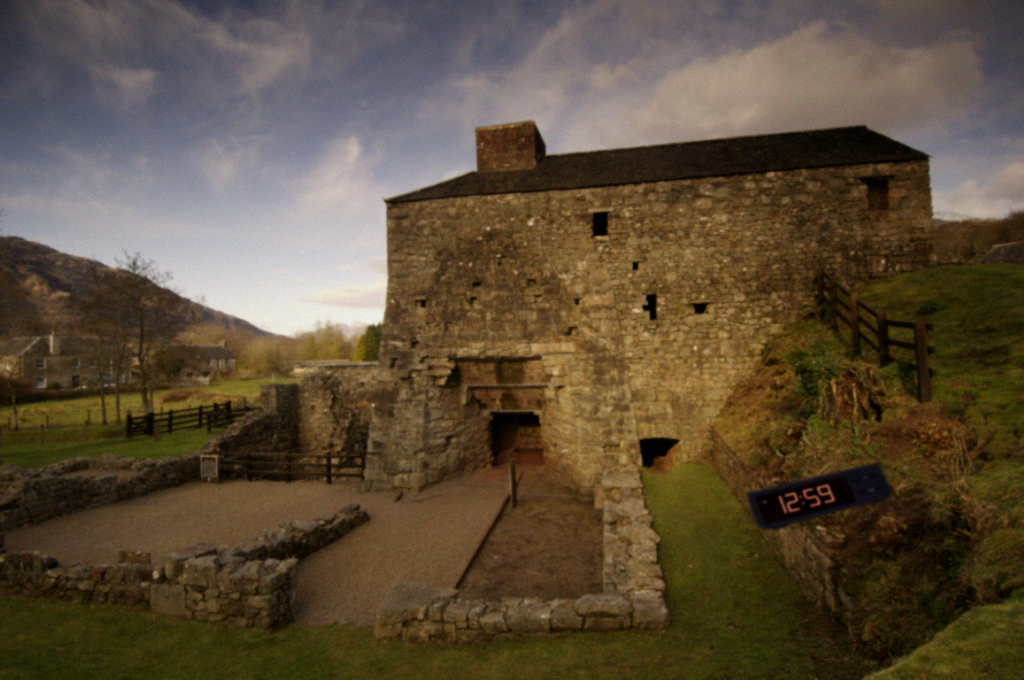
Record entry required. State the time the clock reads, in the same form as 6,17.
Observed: 12,59
